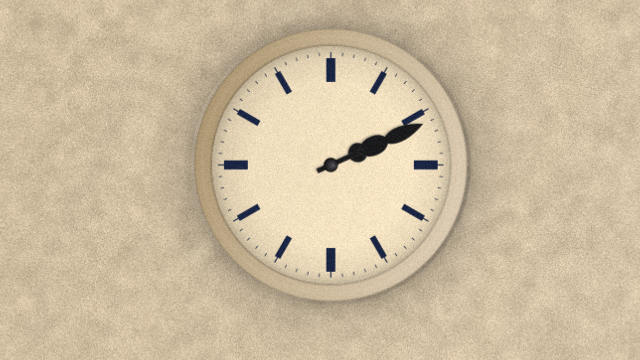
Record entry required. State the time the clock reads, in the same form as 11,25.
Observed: 2,11
